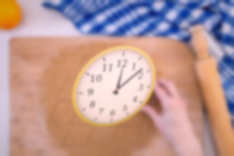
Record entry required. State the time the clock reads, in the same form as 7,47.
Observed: 12,08
